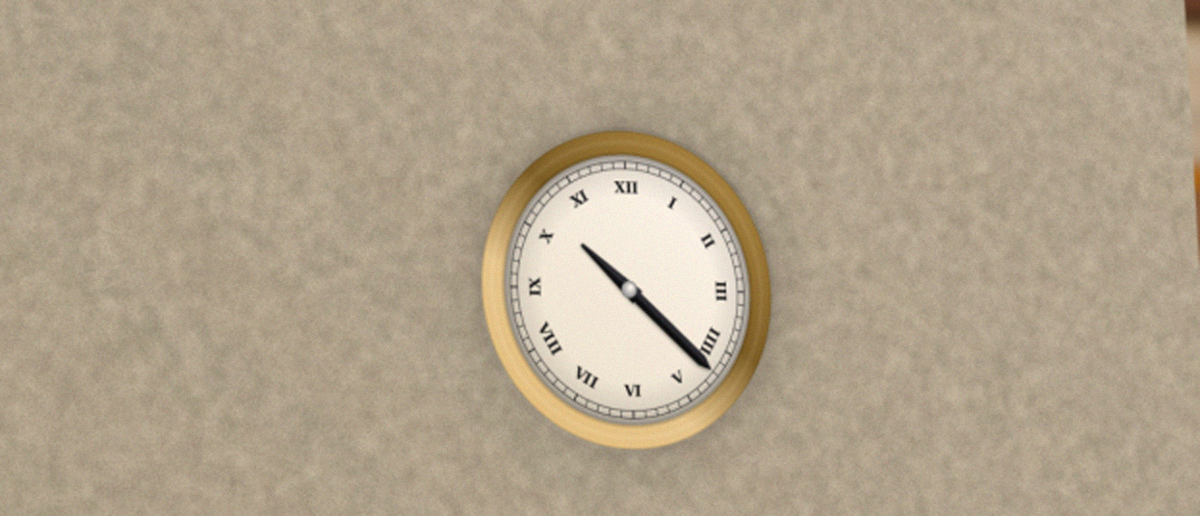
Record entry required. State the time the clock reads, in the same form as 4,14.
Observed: 10,22
